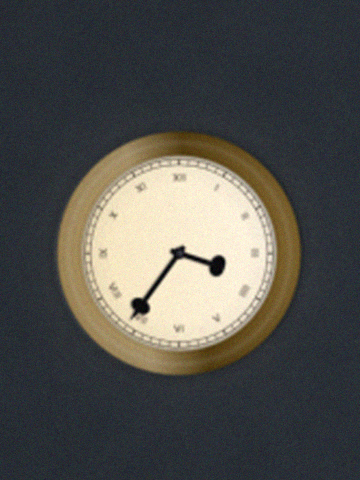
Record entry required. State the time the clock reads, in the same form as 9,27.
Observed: 3,36
